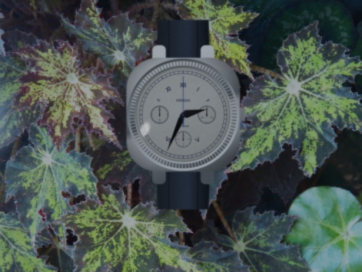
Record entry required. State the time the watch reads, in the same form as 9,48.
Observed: 2,34
